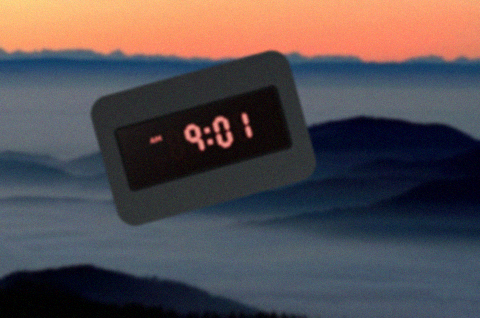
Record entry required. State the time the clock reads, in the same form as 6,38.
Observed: 9,01
